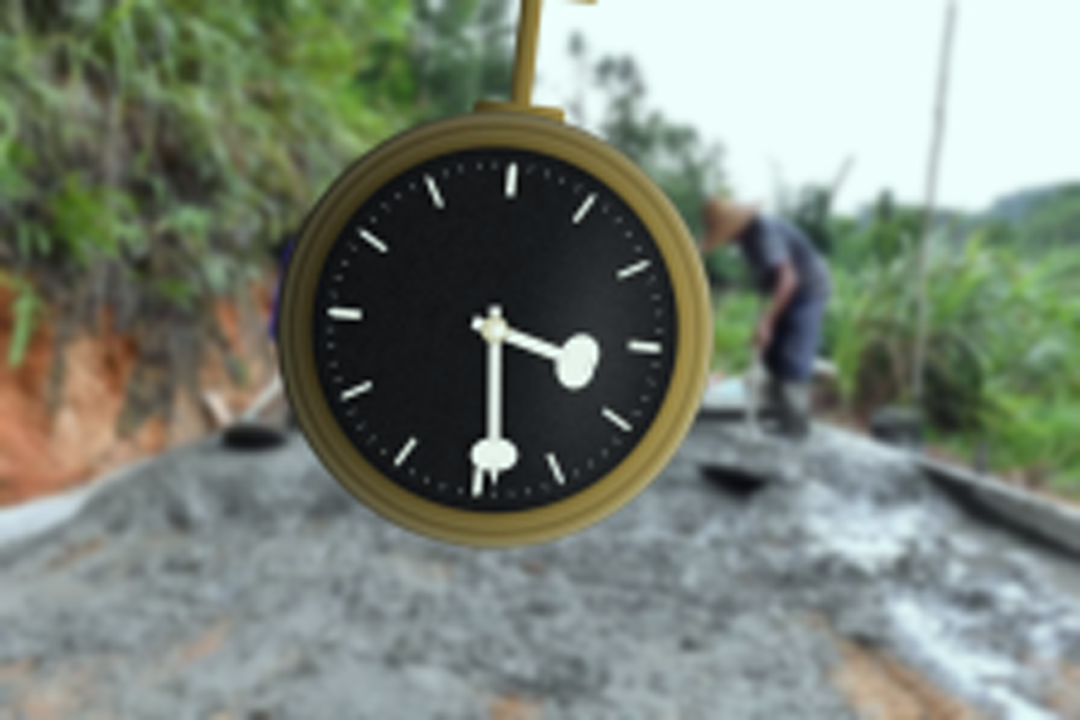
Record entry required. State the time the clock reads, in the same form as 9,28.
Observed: 3,29
